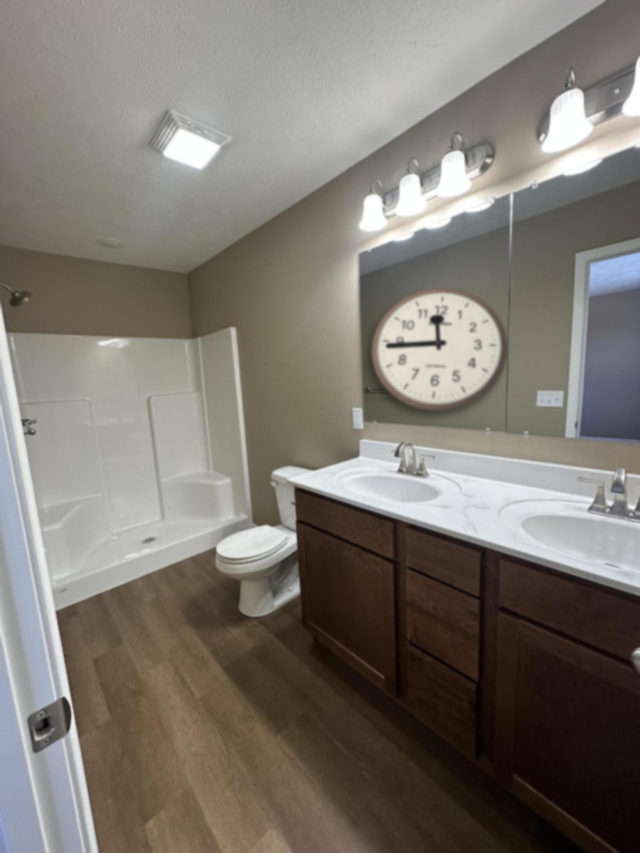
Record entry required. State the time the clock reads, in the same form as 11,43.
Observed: 11,44
